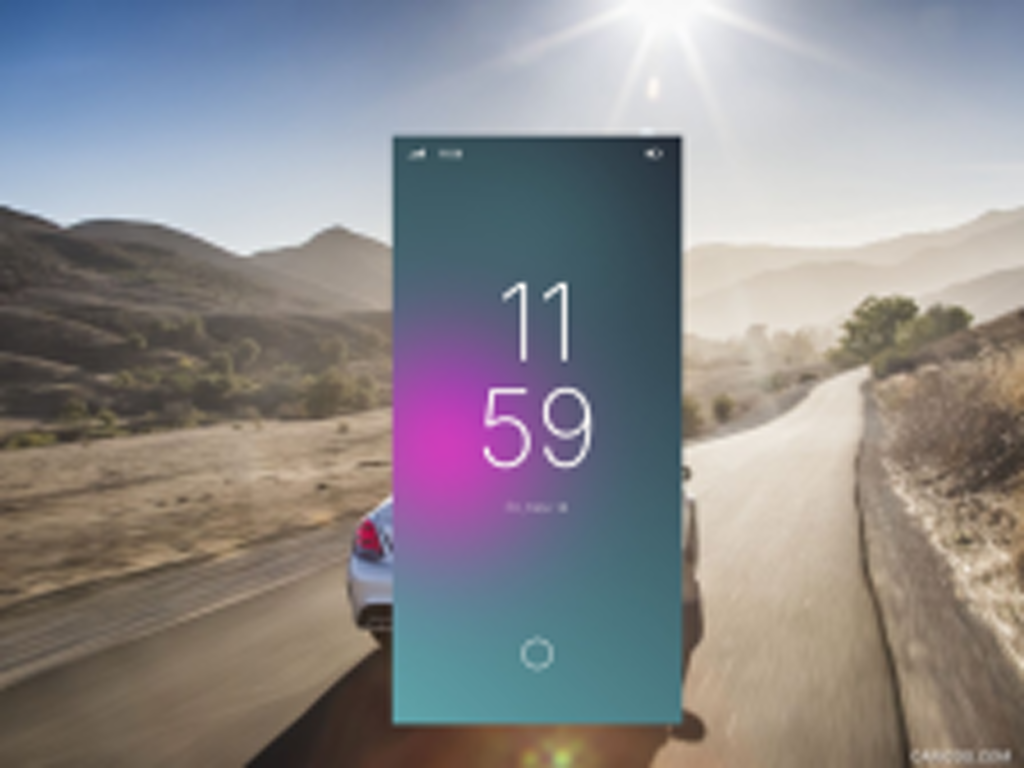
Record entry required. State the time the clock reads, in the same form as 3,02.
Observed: 11,59
